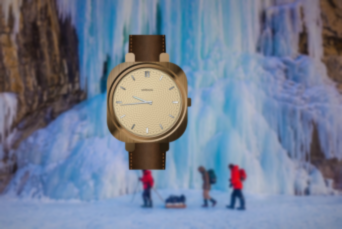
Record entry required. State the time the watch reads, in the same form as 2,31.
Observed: 9,44
